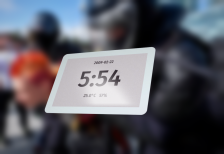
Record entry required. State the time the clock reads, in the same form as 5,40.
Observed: 5,54
